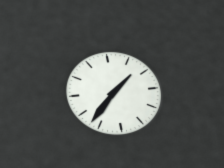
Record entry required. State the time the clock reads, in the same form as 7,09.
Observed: 1,37
